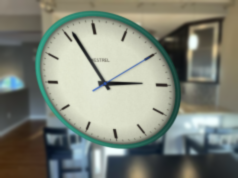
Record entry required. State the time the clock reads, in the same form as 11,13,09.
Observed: 2,56,10
